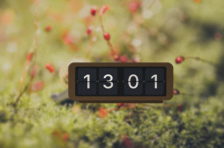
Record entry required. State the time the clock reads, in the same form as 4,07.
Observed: 13,01
